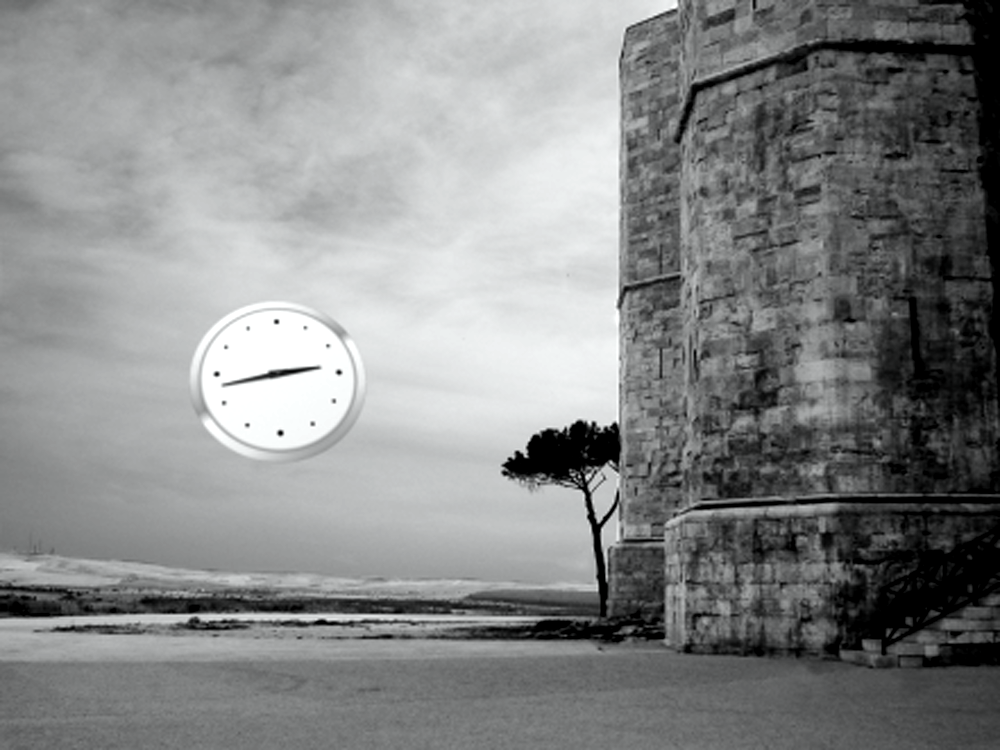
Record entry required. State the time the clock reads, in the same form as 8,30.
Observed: 2,43
